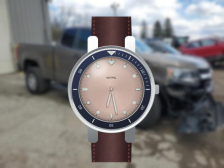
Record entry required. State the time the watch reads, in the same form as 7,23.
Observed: 6,28
